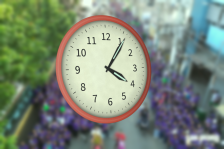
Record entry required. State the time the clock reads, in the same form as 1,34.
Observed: 4,06
